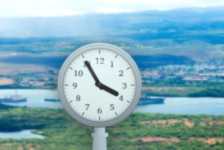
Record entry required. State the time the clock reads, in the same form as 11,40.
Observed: 3,55
